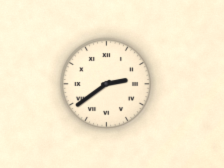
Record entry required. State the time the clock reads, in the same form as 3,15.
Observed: 2,39
